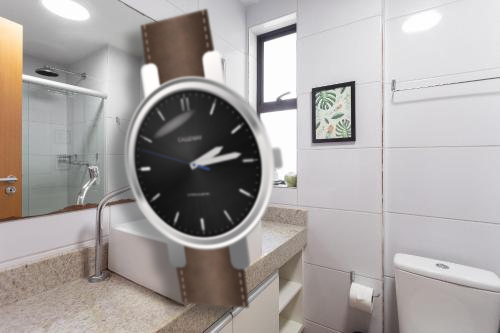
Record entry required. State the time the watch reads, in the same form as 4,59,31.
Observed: 2,13,48
